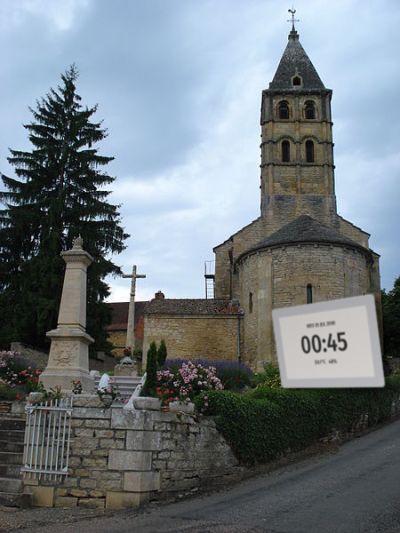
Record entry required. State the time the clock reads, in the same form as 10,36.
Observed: 0,45
